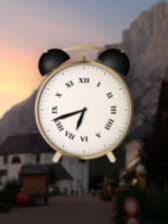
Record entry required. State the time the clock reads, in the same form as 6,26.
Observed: 6,42
